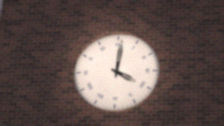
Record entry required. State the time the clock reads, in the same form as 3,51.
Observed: 4,01
